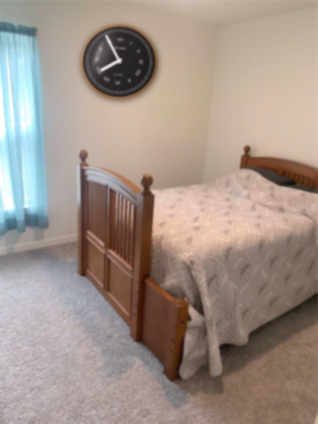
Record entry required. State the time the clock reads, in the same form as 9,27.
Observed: 7,55
